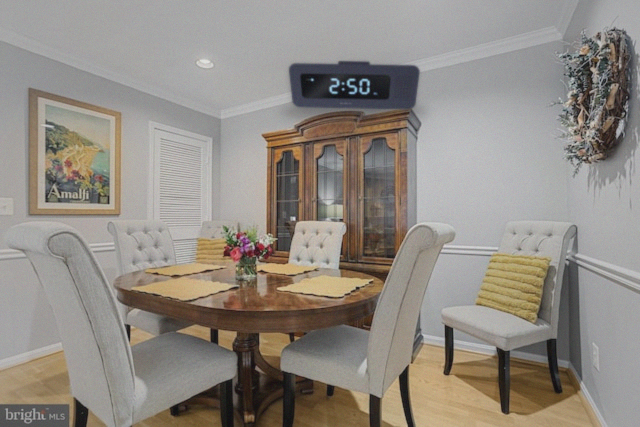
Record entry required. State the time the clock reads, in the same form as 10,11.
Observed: 2,50
